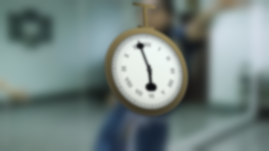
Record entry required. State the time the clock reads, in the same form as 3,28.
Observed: 5,57
